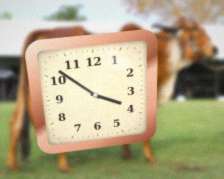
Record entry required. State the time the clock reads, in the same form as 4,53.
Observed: 3,52
